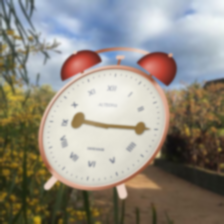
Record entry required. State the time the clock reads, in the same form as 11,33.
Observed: 9,15
